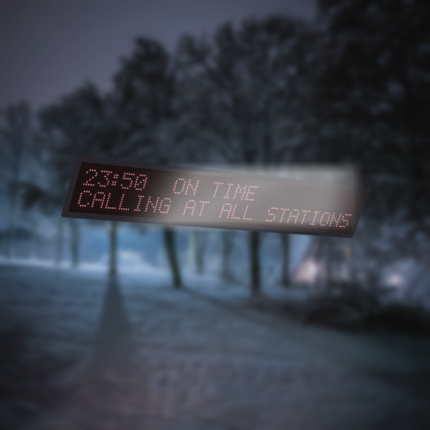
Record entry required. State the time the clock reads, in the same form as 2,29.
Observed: 23,50
